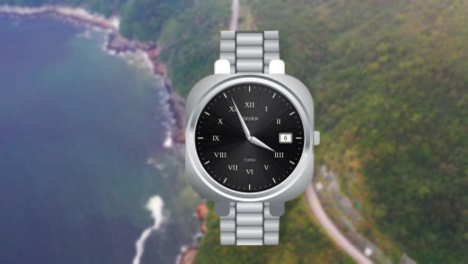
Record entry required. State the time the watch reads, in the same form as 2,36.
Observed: 3,56
